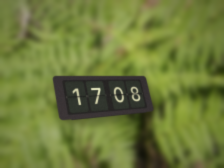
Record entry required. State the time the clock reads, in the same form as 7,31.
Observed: 17,08
